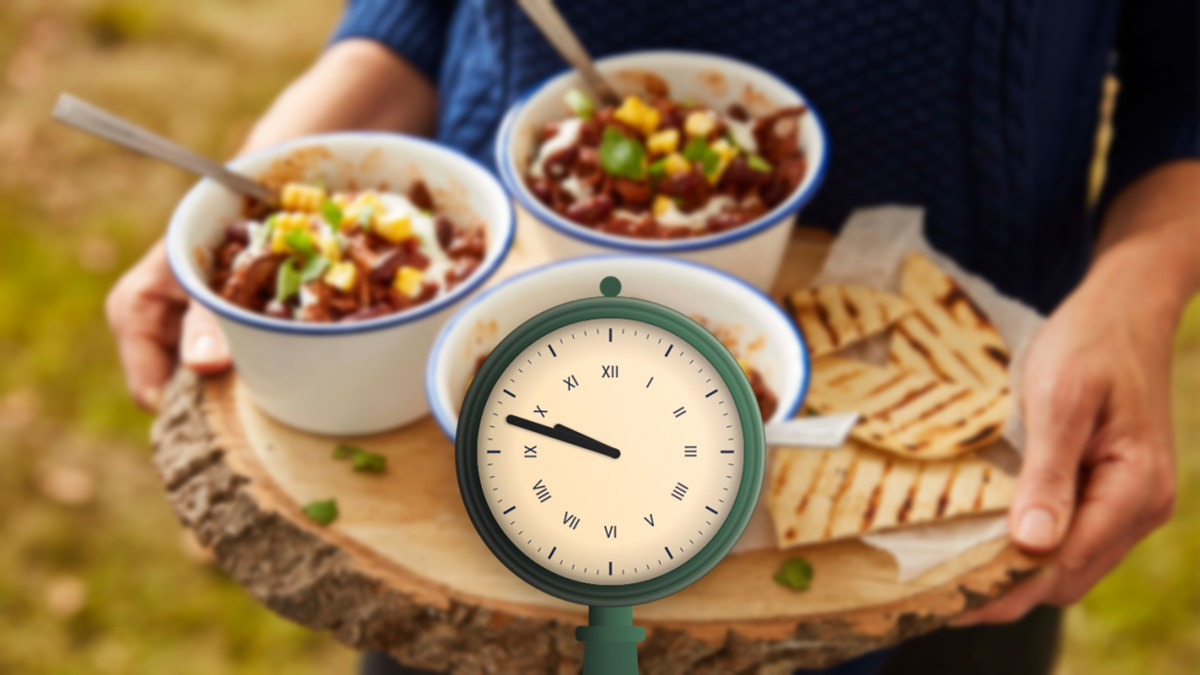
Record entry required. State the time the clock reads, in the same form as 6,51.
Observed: 9,48
